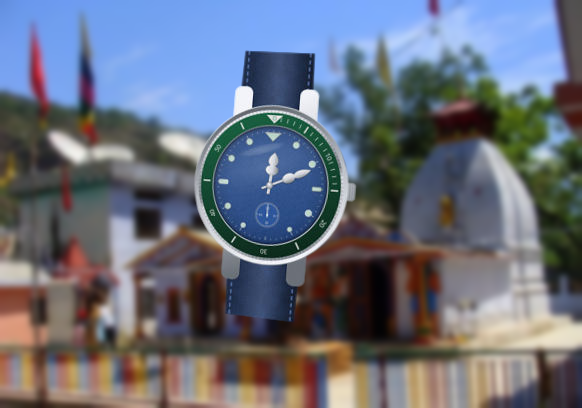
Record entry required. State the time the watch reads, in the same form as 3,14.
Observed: 12,11
